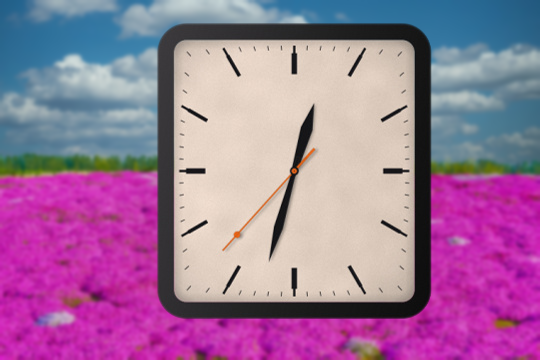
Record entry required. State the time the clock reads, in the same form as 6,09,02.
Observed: 12,32,37
